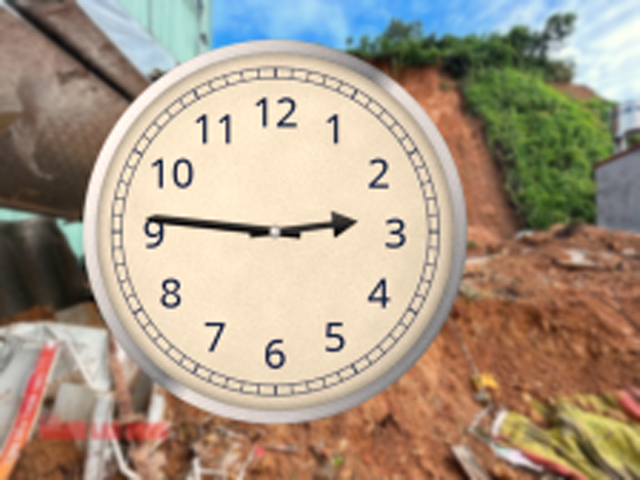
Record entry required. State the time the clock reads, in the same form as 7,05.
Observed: 2,46
